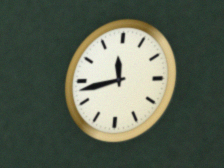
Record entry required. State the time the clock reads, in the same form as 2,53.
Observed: 11,43
